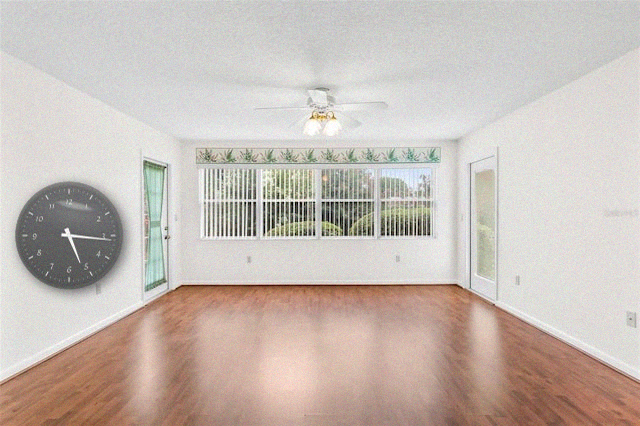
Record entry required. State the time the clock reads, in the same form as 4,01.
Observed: 5,16
